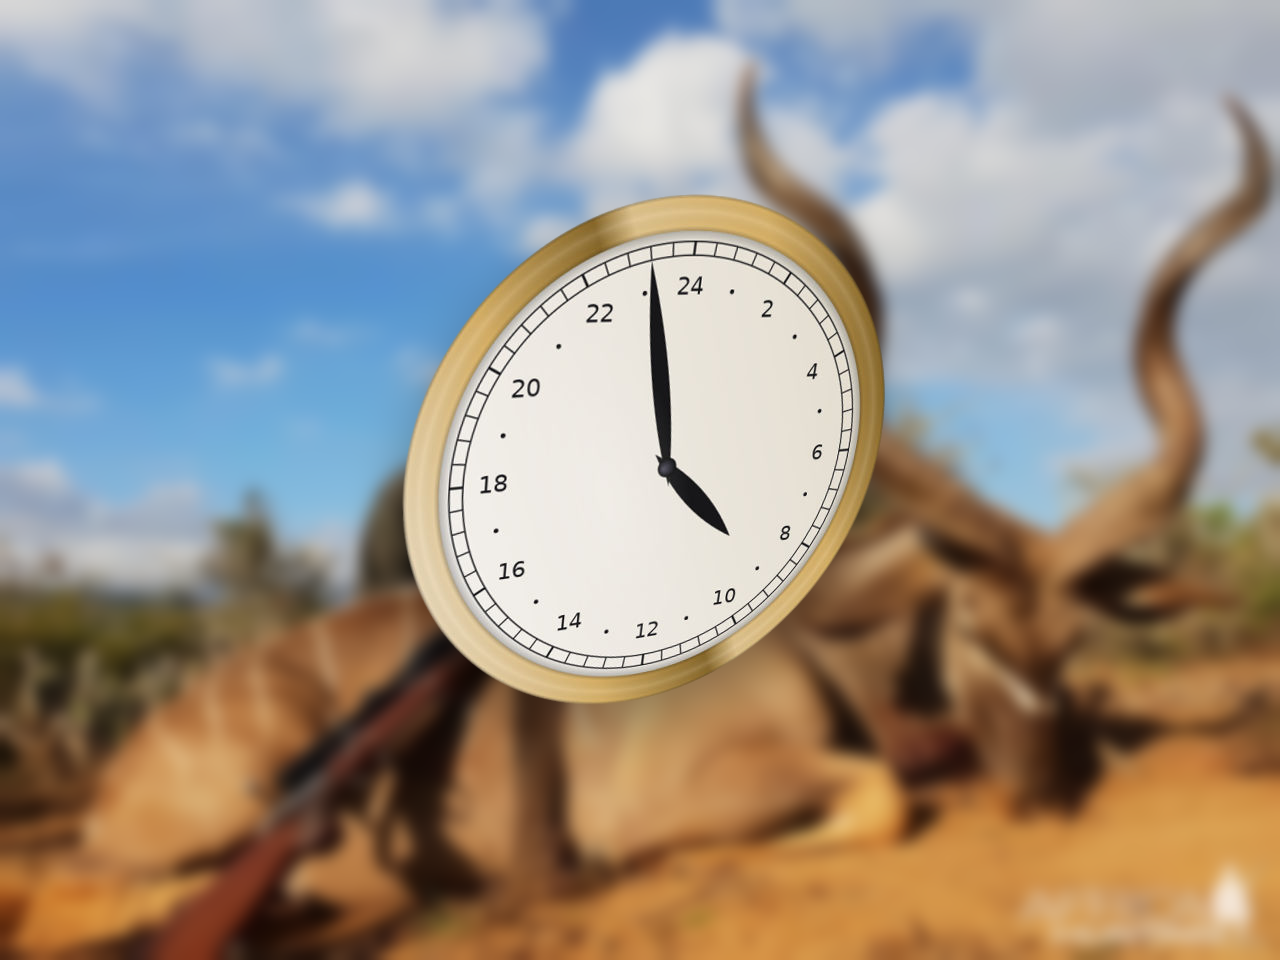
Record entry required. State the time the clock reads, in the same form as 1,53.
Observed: 8,58
